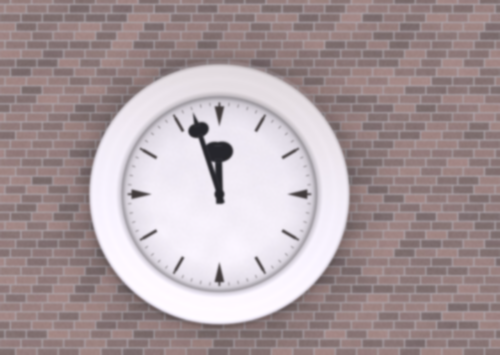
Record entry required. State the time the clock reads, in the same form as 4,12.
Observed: 11,57
